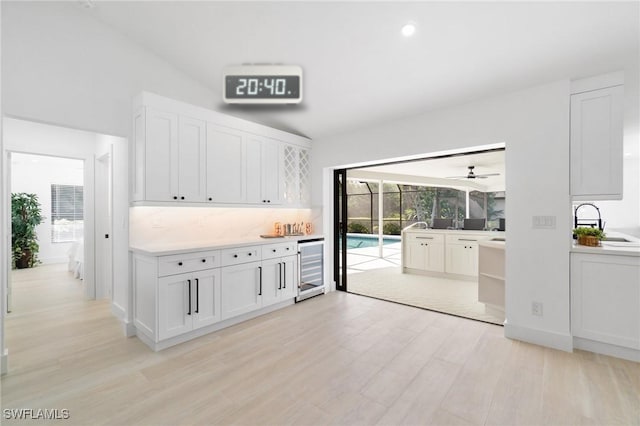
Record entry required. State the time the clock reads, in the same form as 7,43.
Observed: 20,40
